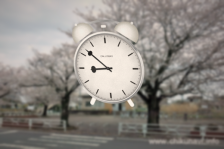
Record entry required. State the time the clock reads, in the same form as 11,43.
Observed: 8,52
